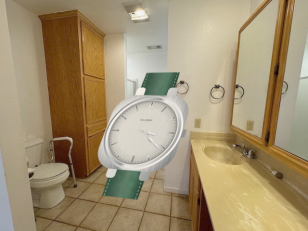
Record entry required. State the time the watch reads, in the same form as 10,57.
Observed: 3,21
